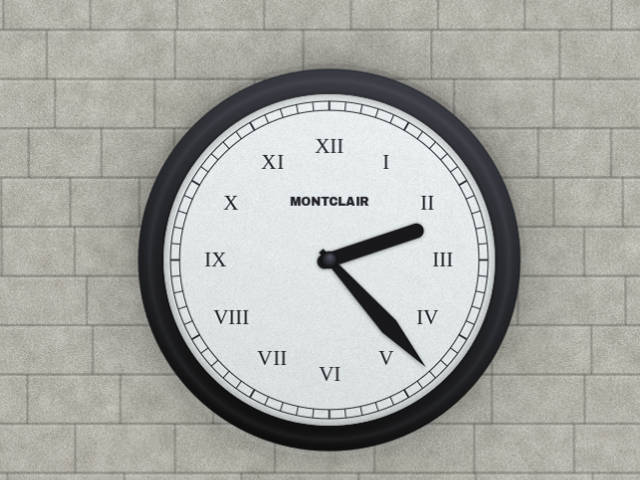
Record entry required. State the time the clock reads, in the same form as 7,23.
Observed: 2,23
